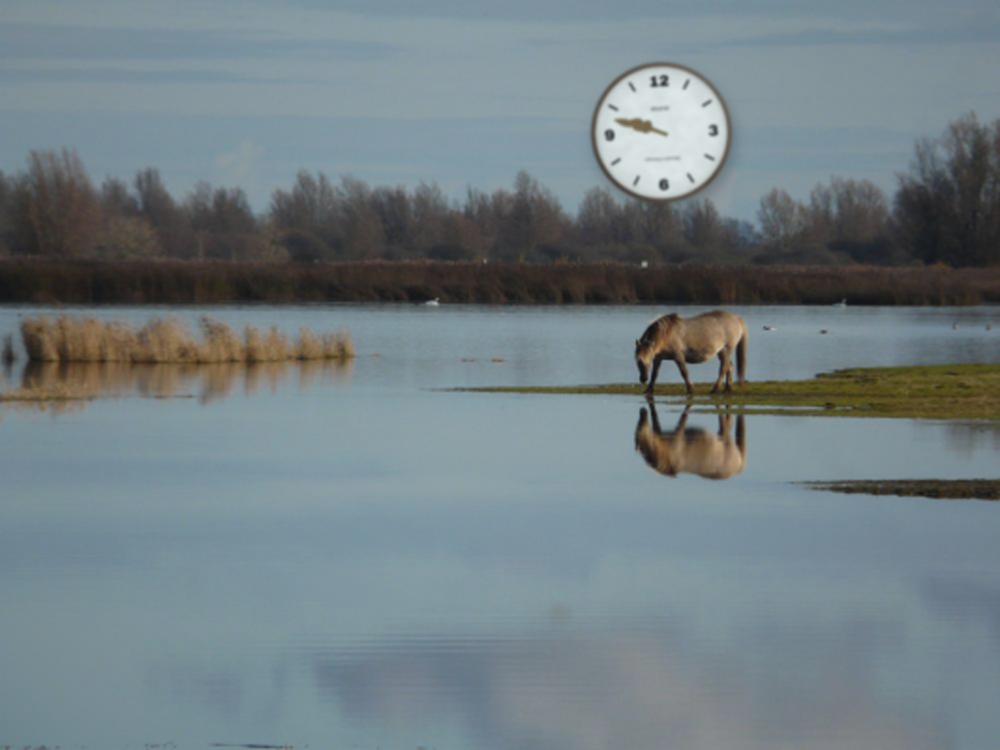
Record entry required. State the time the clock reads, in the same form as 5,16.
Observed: 9,48
